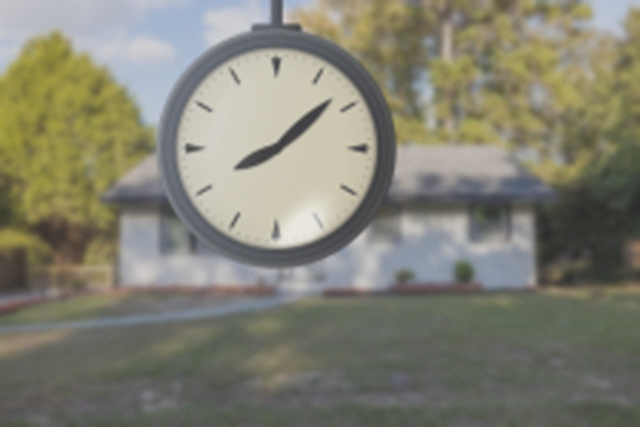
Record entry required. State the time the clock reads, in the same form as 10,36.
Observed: 8,08
